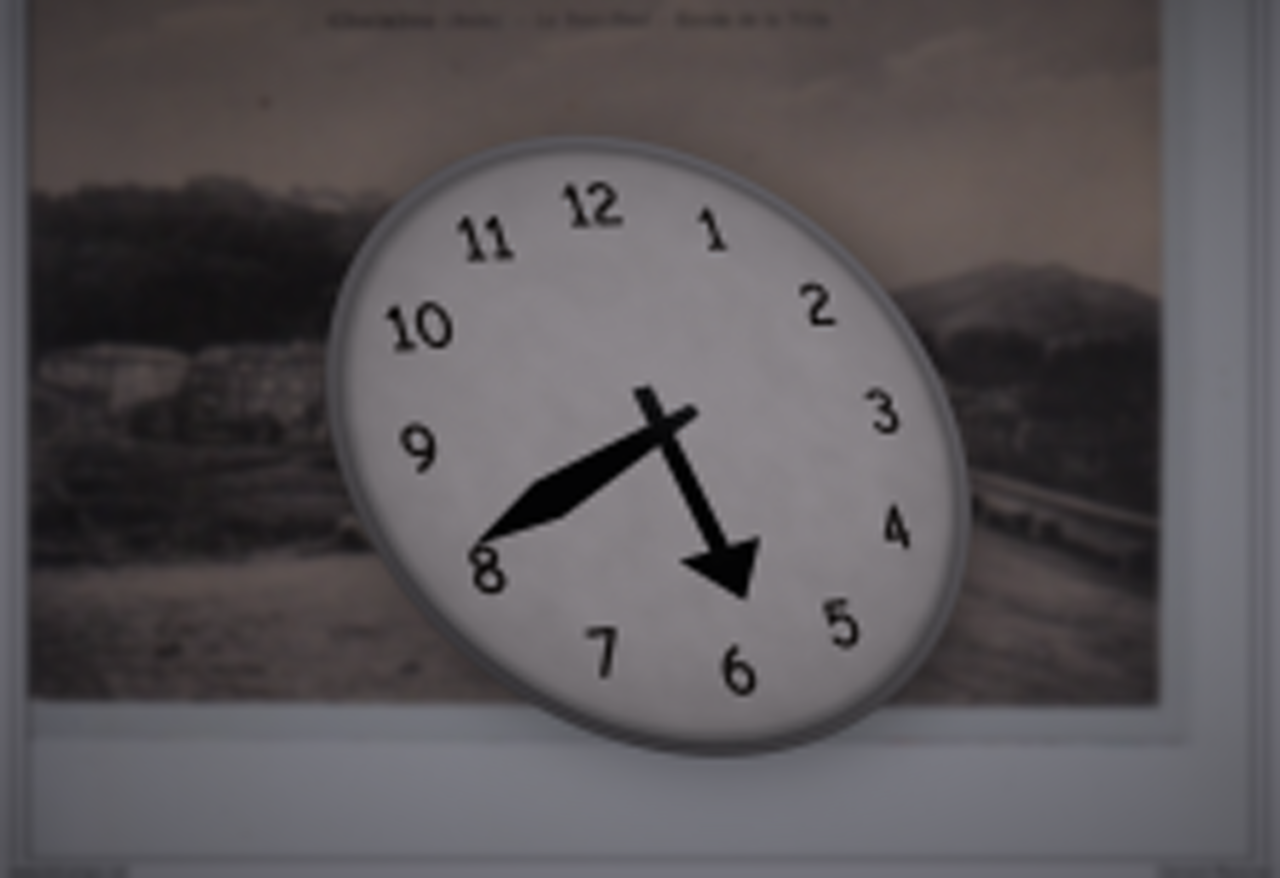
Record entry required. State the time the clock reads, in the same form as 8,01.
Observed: 5,41
